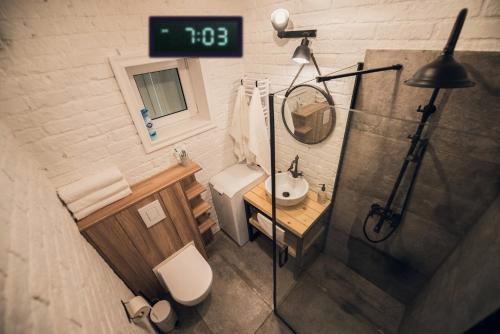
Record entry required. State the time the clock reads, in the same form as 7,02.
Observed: 7,03
